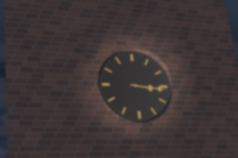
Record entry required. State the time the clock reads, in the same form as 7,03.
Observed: 3,16
